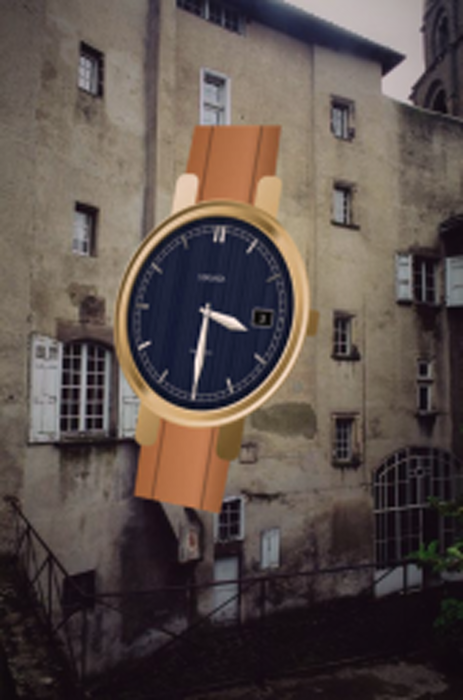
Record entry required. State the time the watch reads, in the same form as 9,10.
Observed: 3,30
